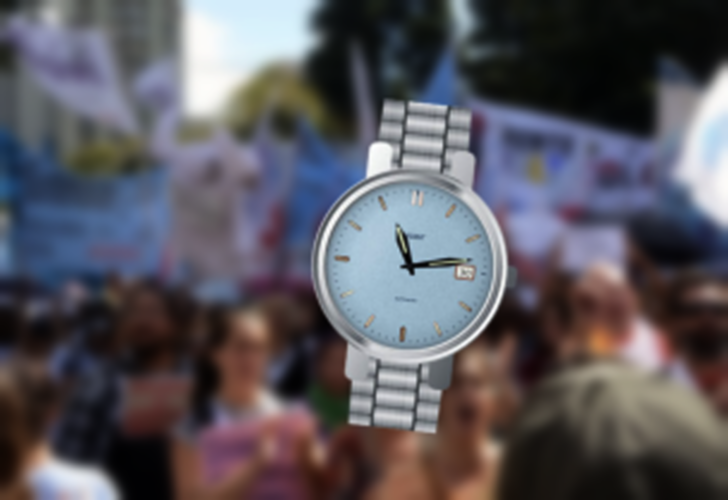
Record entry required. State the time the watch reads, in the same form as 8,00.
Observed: 11,13
